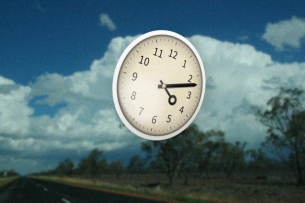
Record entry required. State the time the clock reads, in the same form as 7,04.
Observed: 4,12
